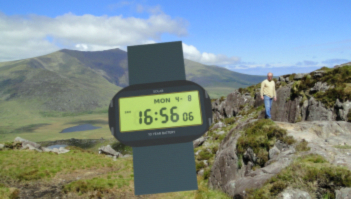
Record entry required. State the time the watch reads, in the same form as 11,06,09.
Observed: 16,56,06
